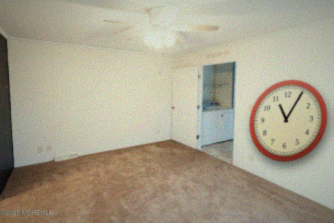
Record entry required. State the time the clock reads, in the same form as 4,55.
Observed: 11,05
